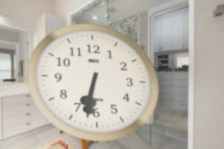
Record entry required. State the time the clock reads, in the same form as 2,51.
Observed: 6,32
